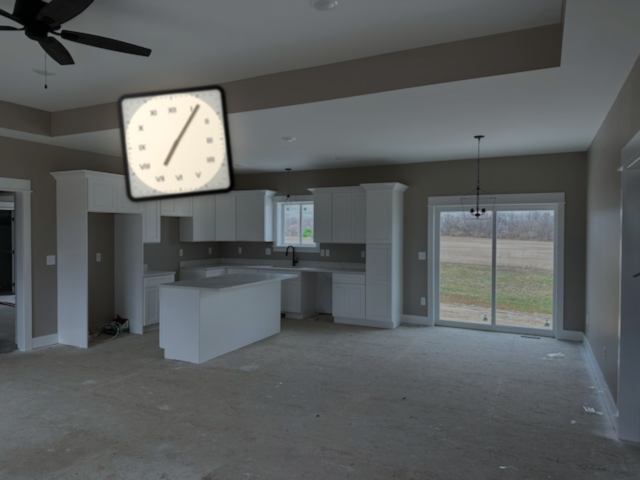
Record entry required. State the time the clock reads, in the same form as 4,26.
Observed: 7,06
